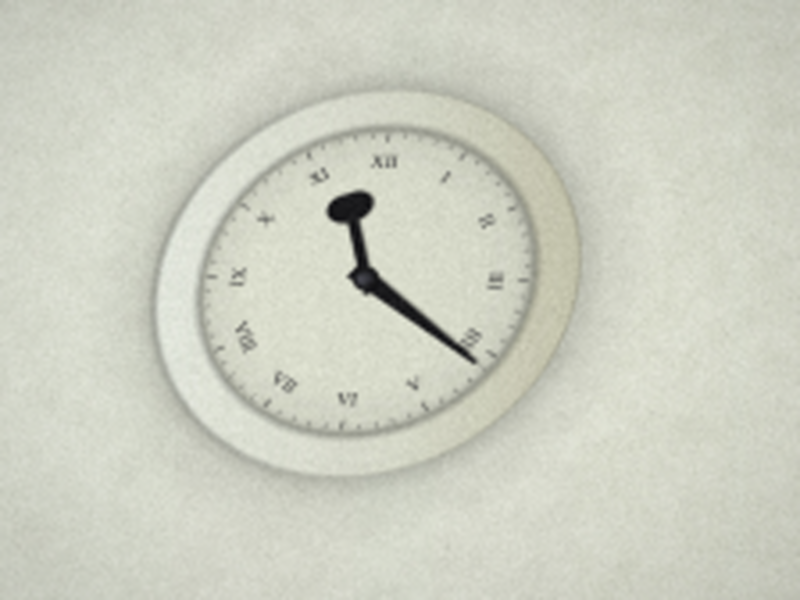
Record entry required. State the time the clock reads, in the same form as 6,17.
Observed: 11,21
